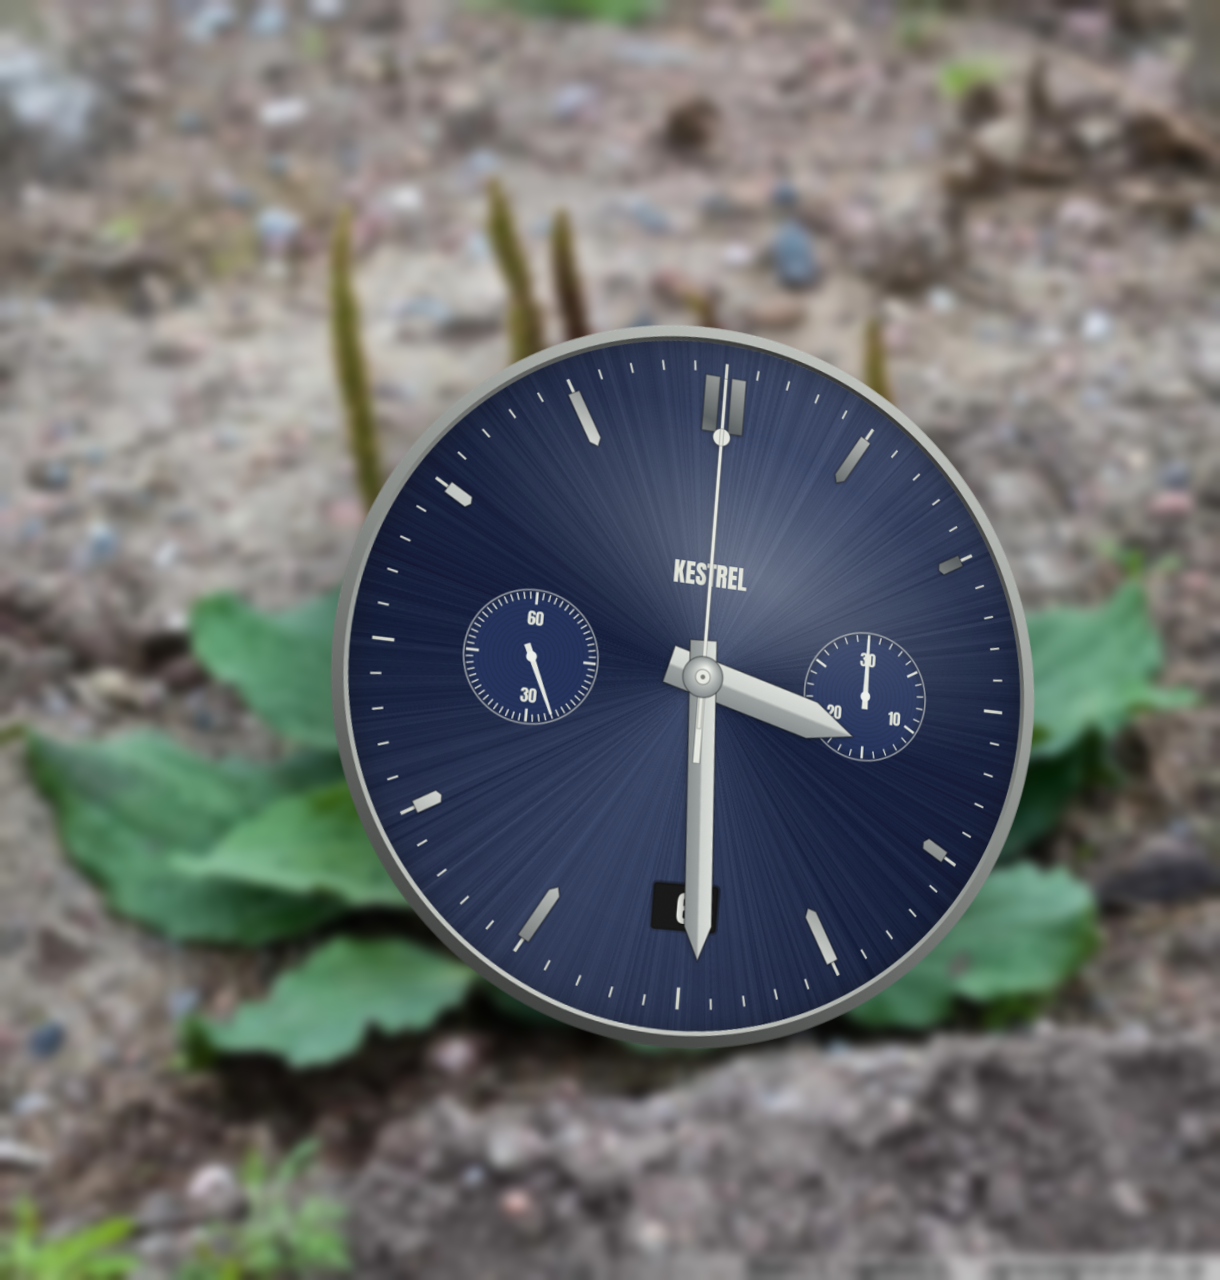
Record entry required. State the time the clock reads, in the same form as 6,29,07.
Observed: 3,29,26
